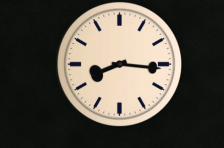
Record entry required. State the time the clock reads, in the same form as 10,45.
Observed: 8,16
